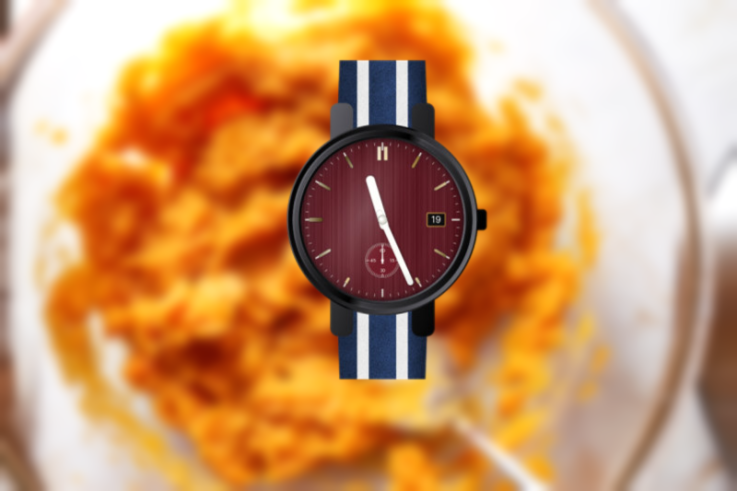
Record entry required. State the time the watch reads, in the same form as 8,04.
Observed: 11,26
